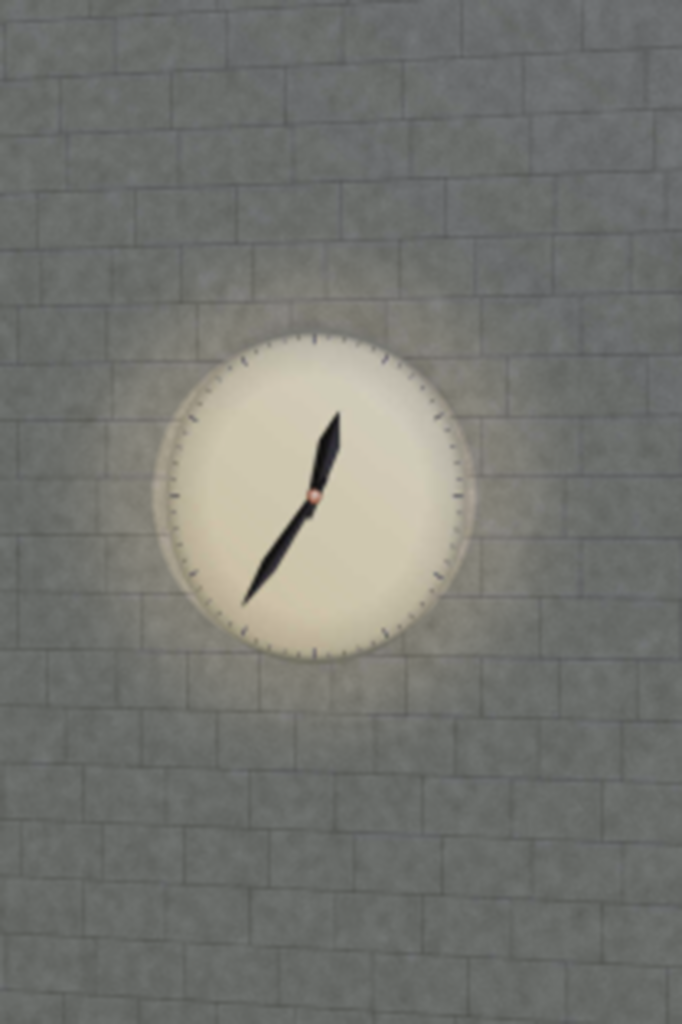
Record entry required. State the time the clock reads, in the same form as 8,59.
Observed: 12,36
